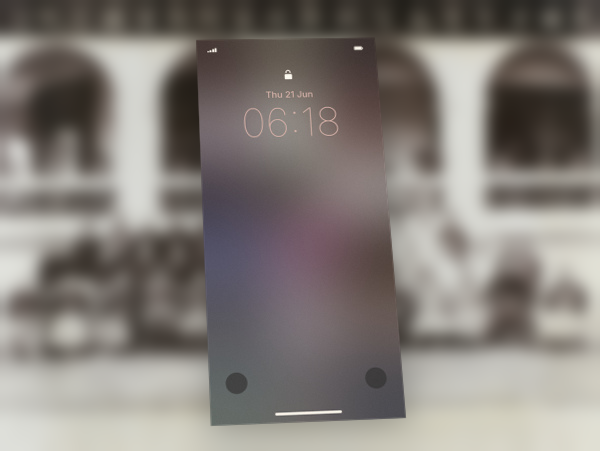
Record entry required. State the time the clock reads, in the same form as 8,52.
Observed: 6,18
